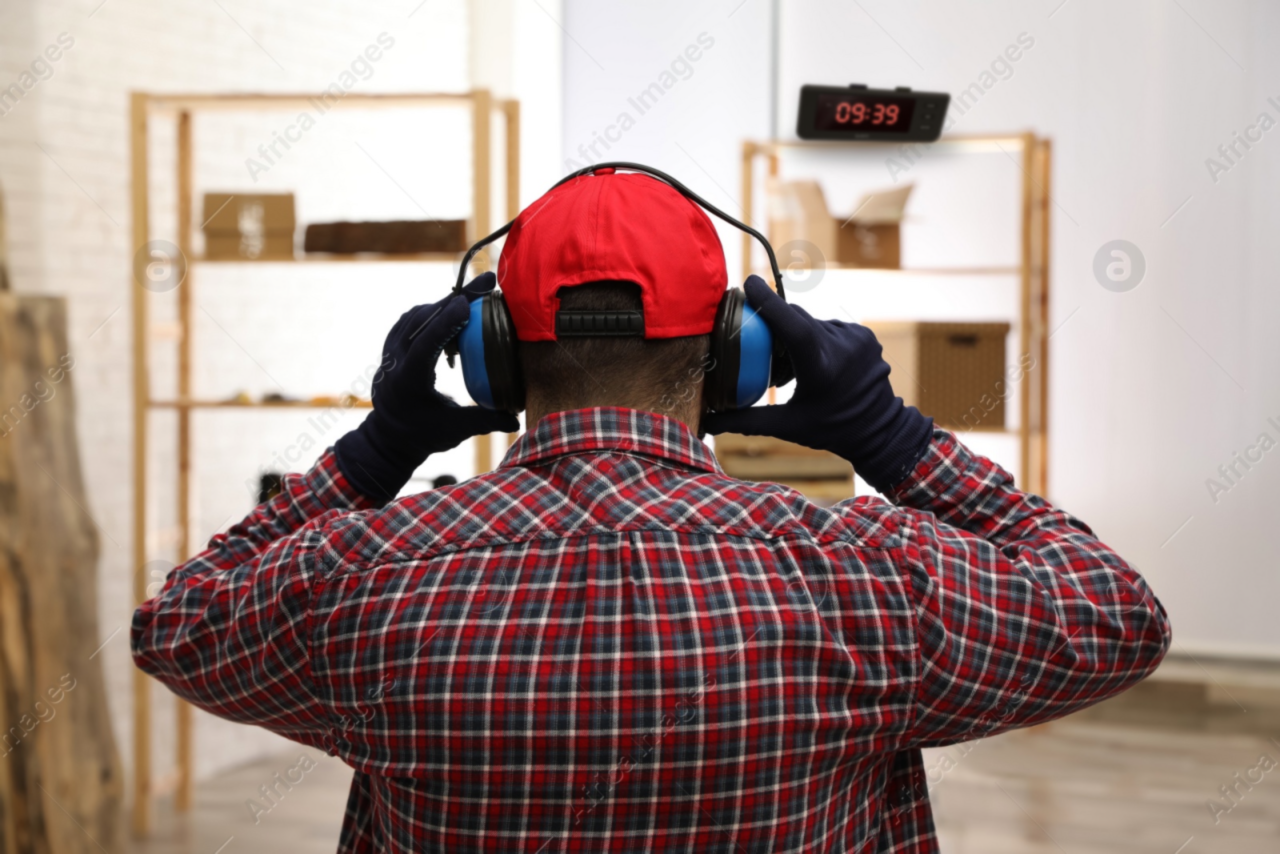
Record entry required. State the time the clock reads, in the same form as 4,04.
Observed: 9,39
